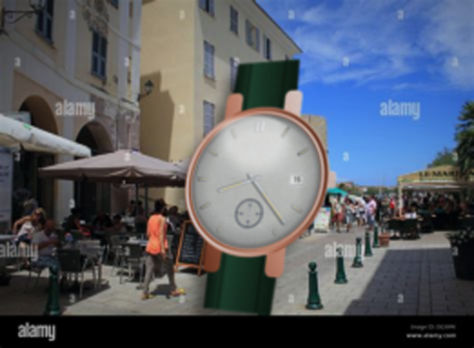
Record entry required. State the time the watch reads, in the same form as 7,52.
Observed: 8,23
